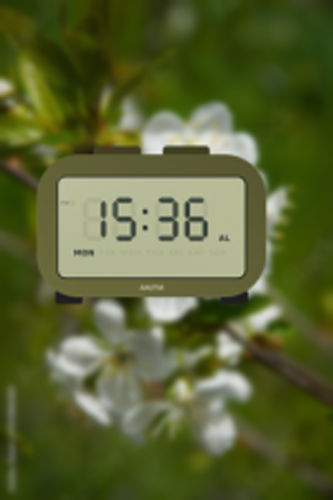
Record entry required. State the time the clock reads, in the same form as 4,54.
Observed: 15,36
